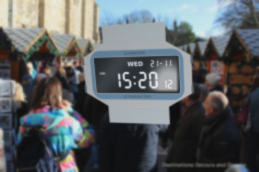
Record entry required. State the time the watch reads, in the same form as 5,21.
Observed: 15,20
